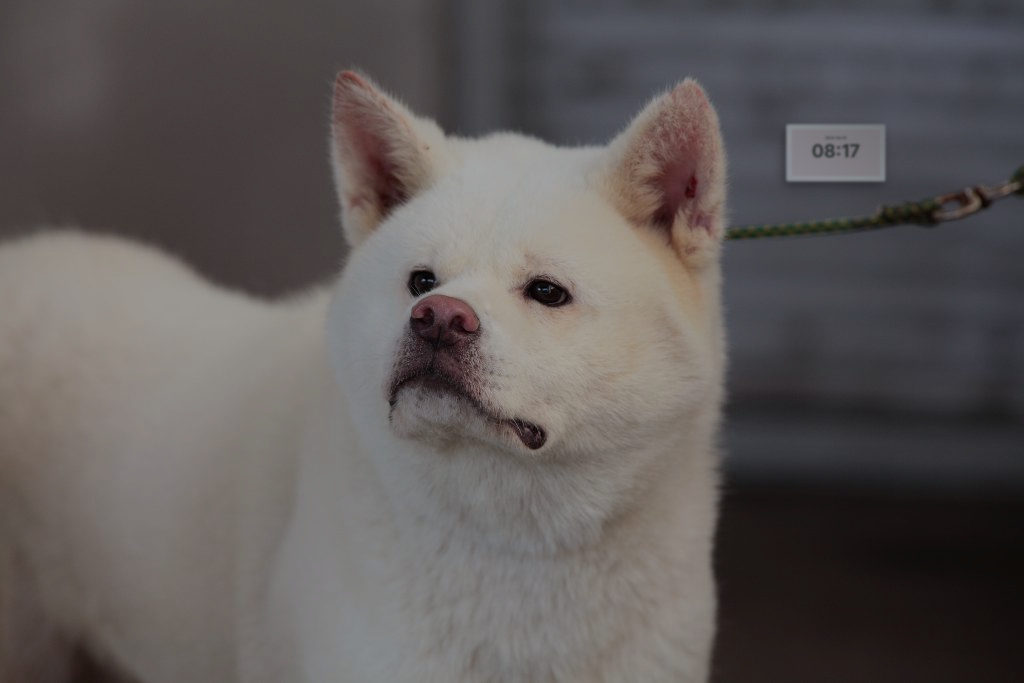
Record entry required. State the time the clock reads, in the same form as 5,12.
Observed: 8,17
